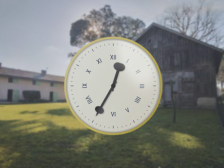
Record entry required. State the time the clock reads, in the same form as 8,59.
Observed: 12,35
